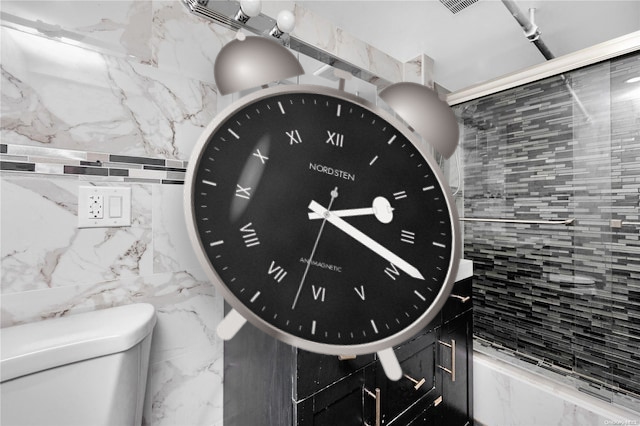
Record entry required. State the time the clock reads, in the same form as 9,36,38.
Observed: 2,18,32
